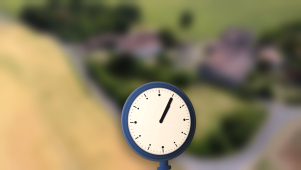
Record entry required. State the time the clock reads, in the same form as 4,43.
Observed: 1,05
